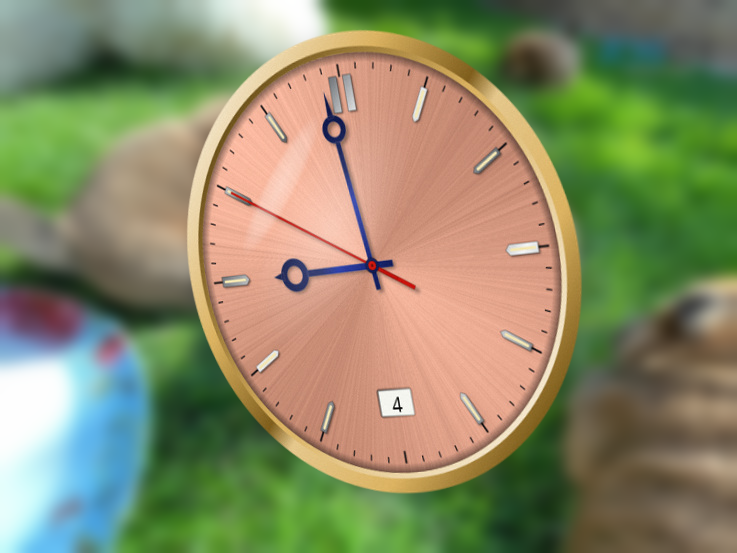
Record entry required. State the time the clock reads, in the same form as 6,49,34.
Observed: 8,58,50
